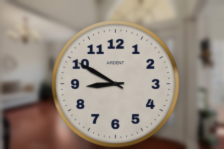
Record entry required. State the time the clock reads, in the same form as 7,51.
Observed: 8,50
